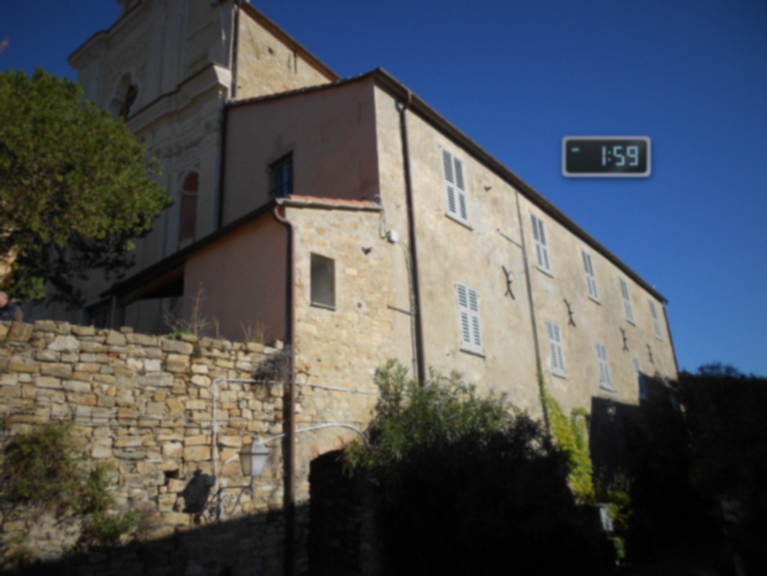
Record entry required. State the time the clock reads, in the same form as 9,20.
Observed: 1,59
